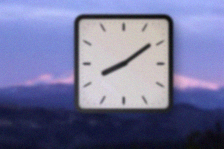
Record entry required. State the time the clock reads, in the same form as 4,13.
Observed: 8,09
